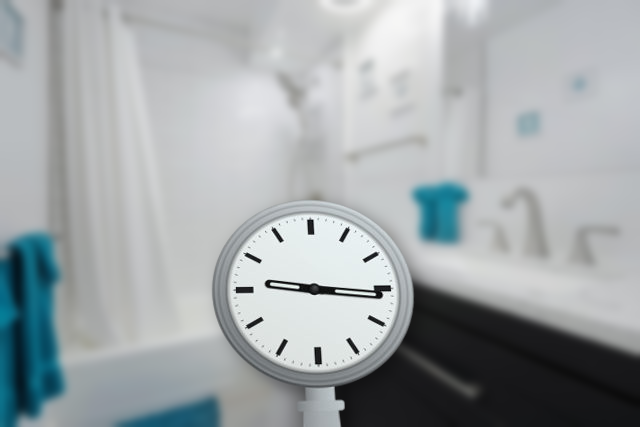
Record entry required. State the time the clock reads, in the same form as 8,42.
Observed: 9,16
